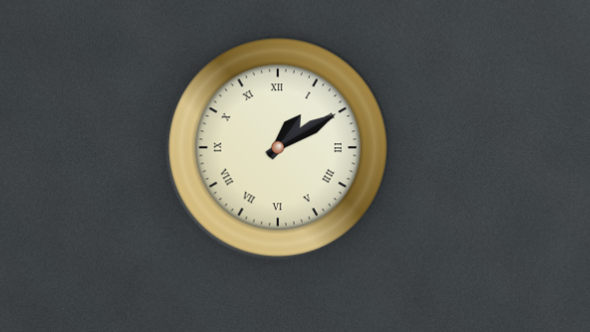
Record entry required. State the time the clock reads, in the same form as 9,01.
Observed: 1,10
